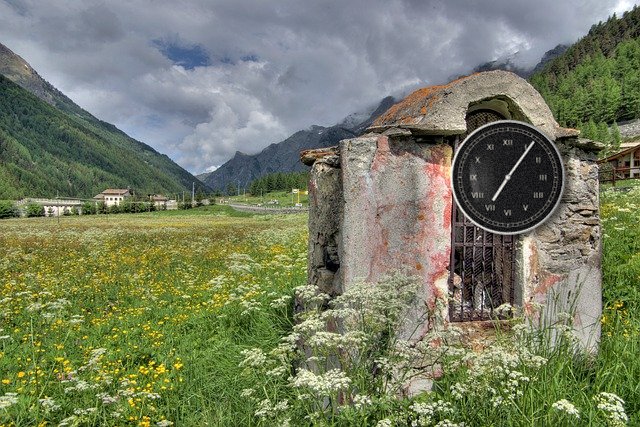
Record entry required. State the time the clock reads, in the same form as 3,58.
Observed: 7,06
